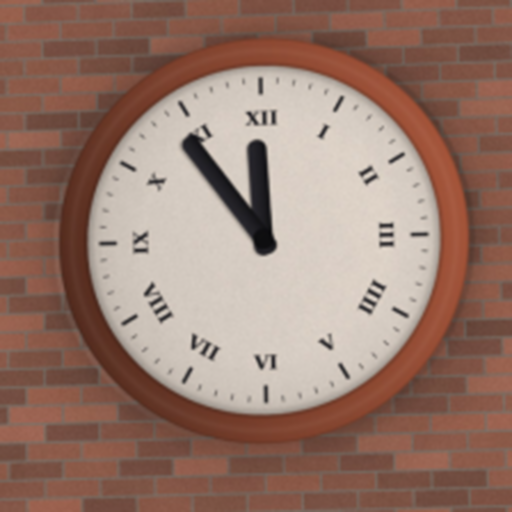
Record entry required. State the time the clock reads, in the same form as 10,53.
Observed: 11,54
